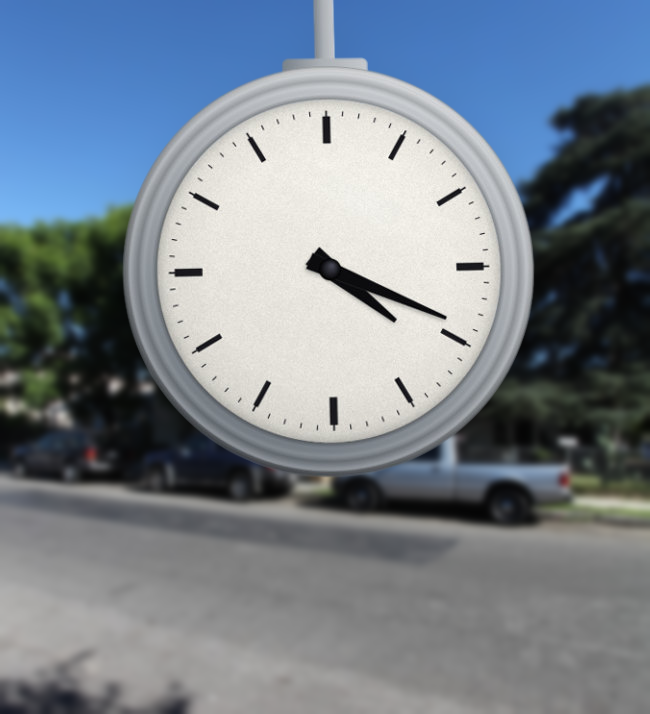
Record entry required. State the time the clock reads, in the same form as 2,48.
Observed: 4,19
